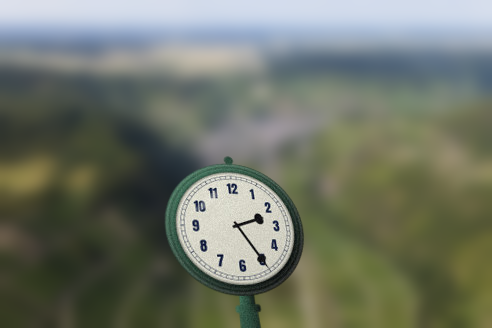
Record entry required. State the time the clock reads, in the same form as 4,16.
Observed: 2,25
